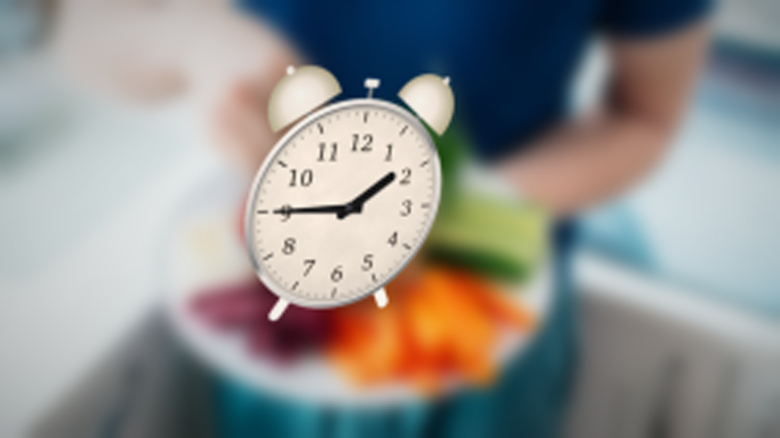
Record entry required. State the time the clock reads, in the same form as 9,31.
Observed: 1,45
